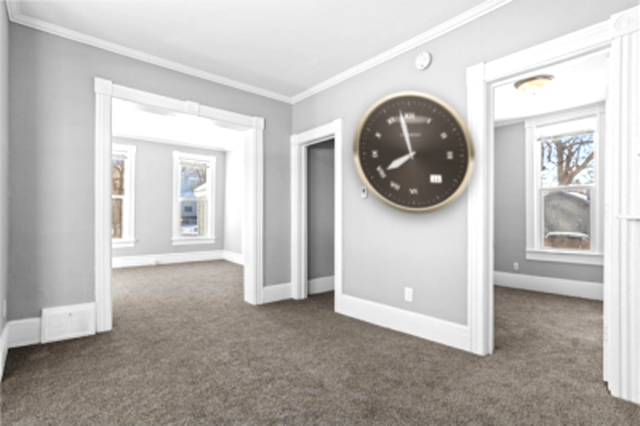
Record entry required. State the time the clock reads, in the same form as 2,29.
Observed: 7,58
